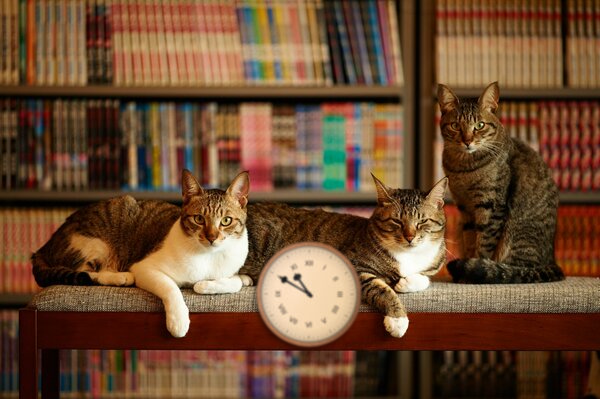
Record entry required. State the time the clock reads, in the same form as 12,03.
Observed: 10,50
